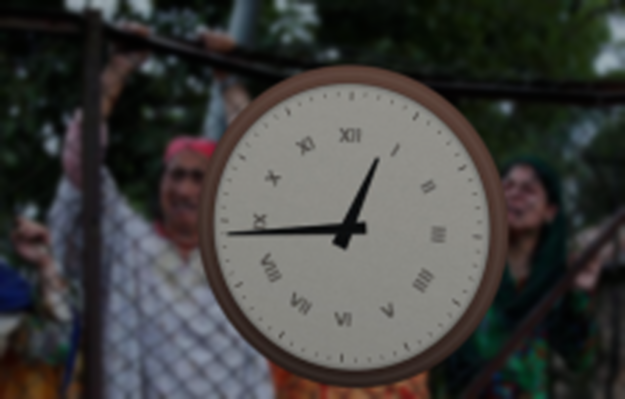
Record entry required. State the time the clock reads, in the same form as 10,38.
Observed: 12,44
